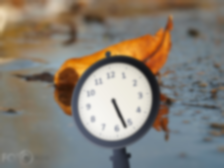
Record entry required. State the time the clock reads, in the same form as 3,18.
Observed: 5,27
